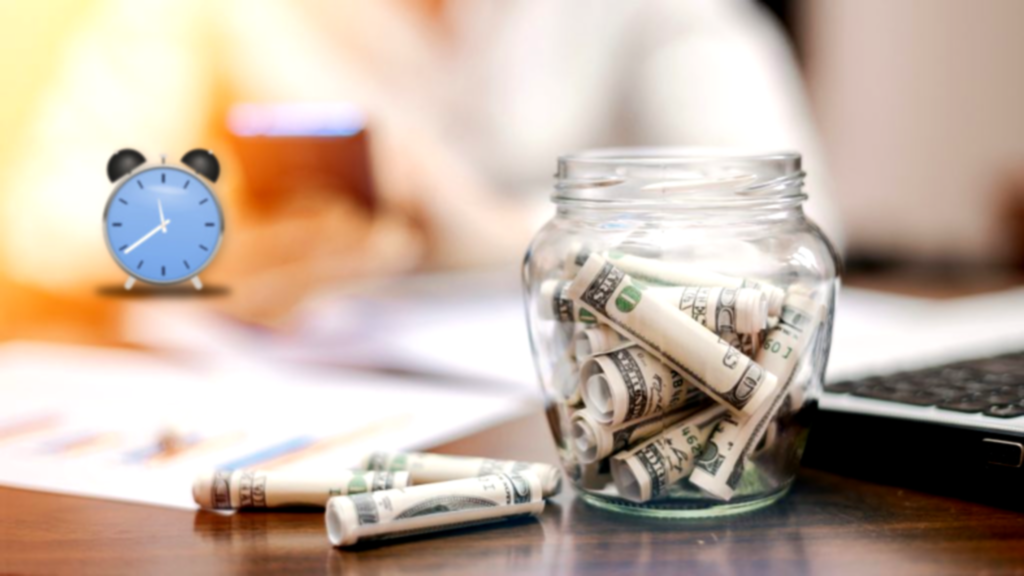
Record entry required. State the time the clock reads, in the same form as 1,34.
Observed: 11,39
